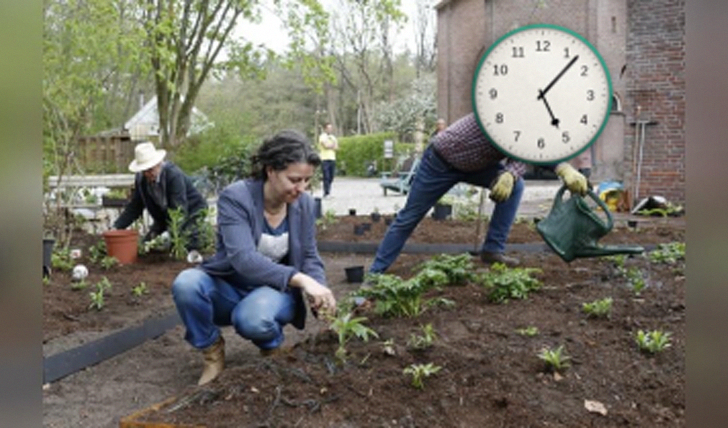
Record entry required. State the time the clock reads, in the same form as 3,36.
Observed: 5,07
